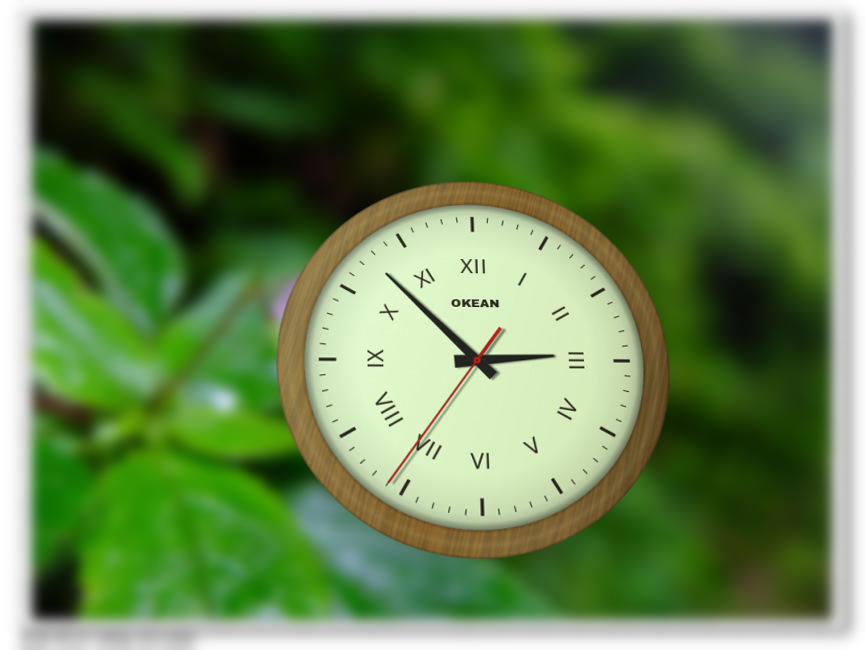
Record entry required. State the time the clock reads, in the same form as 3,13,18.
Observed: 2,52,36
